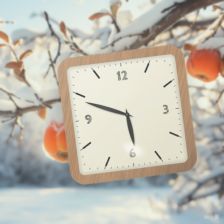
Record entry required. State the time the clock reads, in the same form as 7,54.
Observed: 5,49
